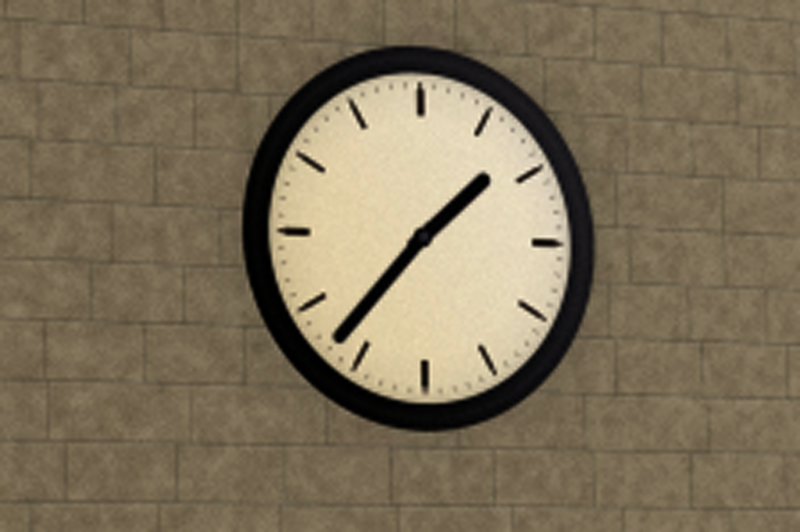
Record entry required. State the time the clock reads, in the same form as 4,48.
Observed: 1,37
